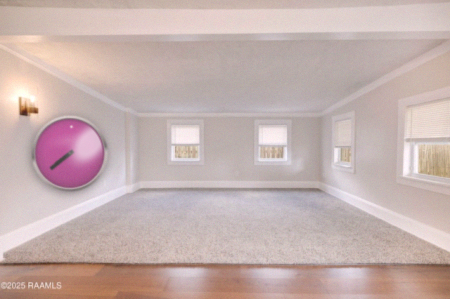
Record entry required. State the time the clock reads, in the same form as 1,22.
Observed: 7,38
